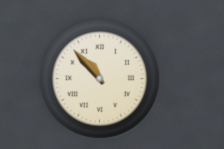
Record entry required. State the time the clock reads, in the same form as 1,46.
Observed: 10,53
